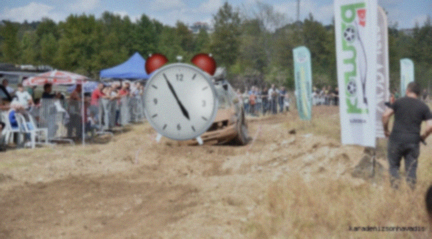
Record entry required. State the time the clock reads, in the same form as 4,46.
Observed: 4,55
